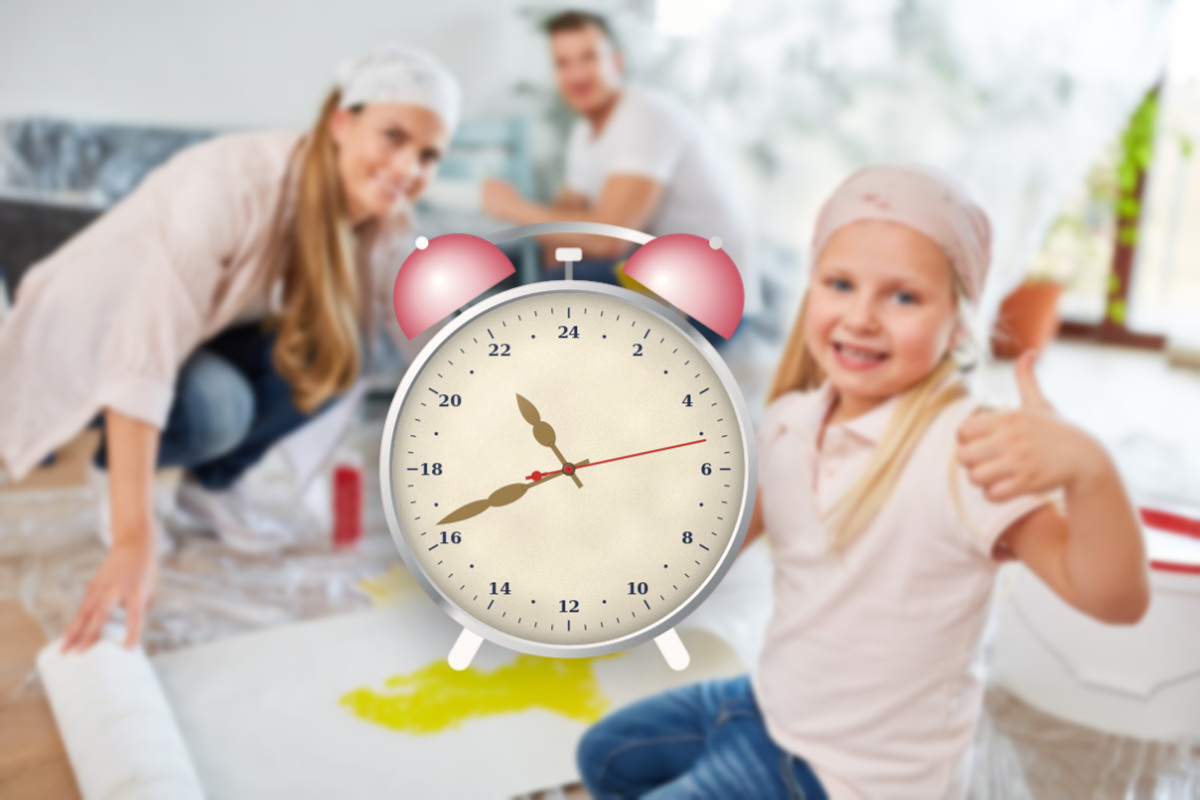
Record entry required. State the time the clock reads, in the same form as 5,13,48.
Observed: 21,41,13
